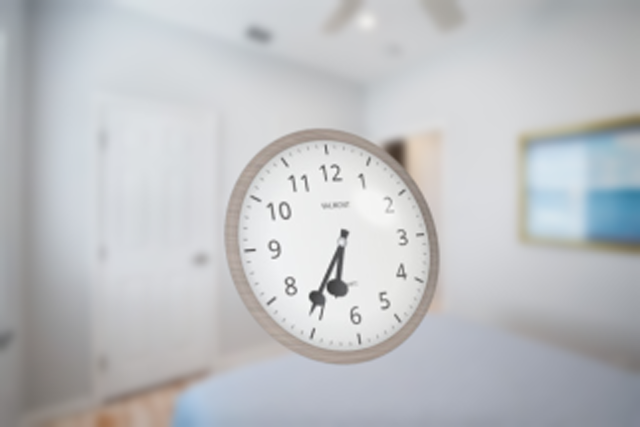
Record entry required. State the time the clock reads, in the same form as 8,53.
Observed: 6,36
